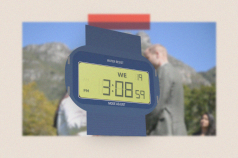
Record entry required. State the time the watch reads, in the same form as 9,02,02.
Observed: 3,08,59
